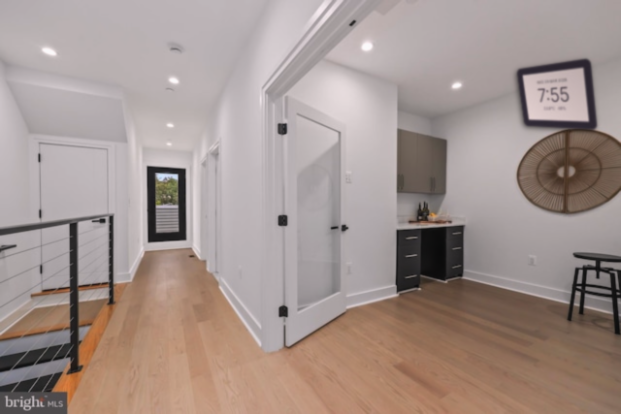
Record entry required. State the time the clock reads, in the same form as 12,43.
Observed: 7,55
